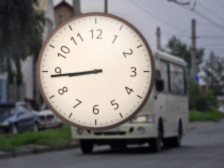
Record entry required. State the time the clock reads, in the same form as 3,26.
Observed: 8,44
